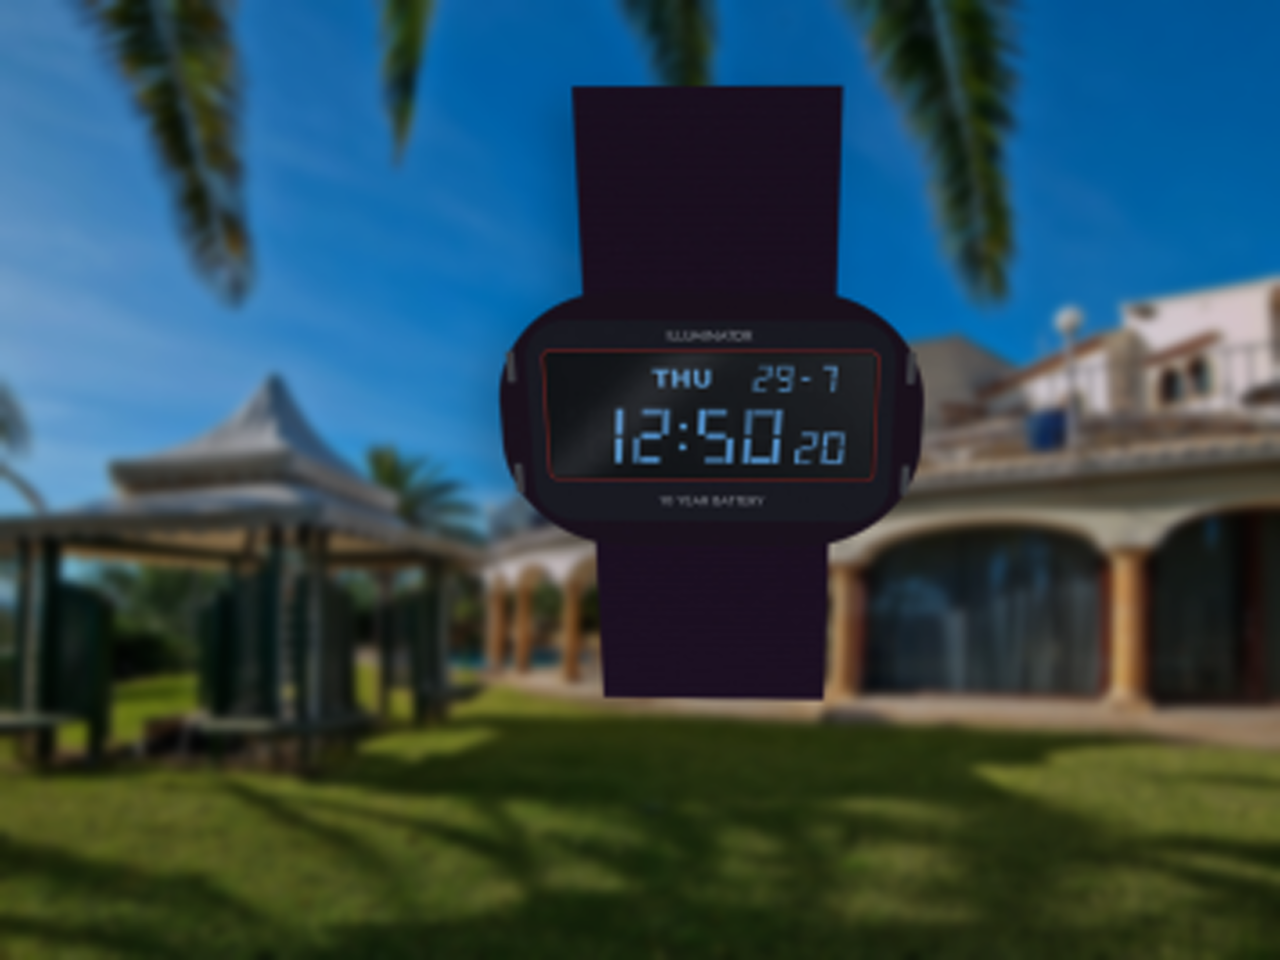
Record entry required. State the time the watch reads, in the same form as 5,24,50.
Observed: 12,50,20
